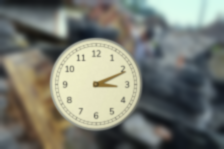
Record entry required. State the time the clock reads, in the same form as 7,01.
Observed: 3,11
